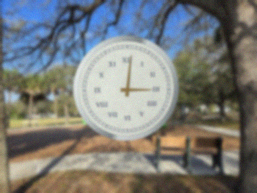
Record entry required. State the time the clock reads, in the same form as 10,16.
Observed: 3,01
